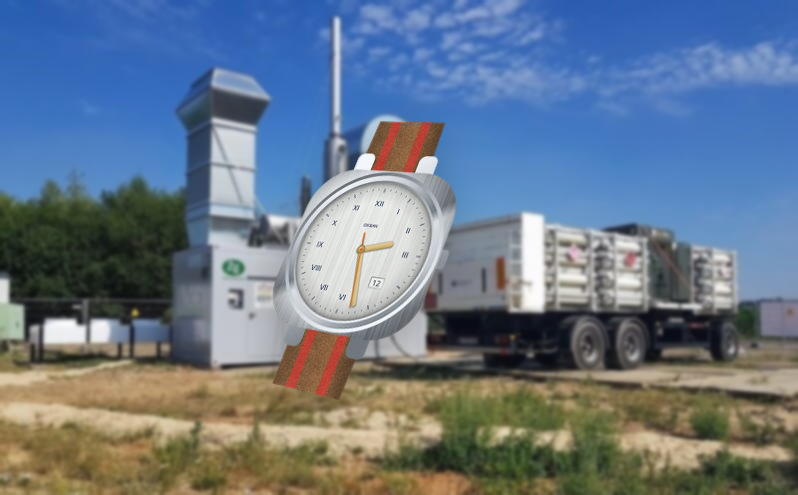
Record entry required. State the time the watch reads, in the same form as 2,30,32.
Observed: 2,27,28
